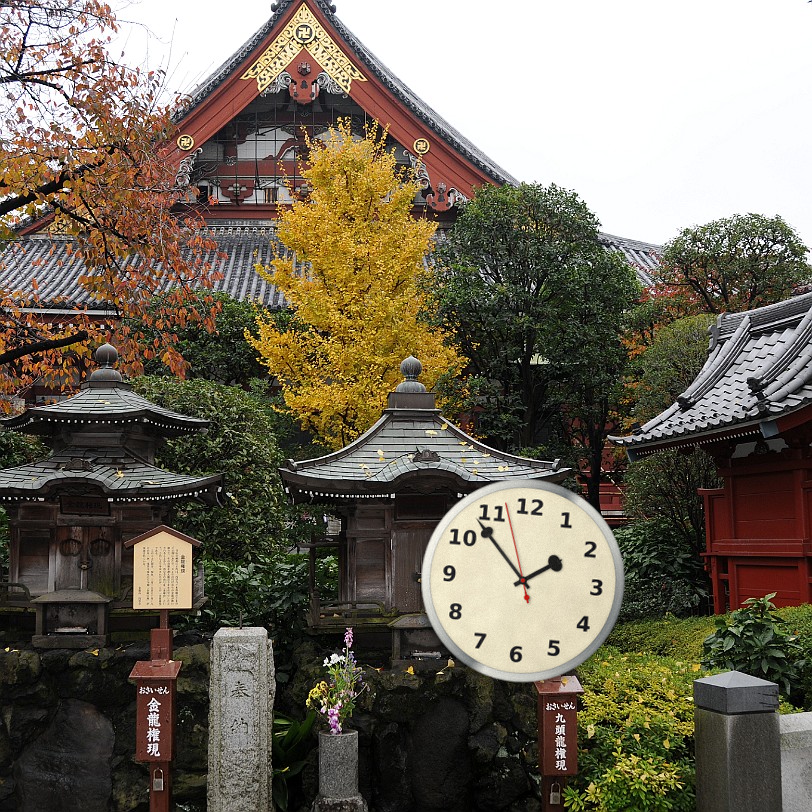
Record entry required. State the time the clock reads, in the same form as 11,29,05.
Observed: 1,52,57
